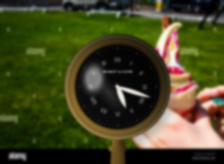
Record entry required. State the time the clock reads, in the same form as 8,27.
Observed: 5,18
